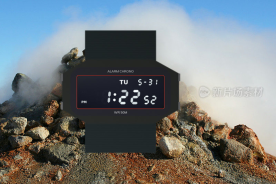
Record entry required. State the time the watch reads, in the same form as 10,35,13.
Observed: 1,22,52
